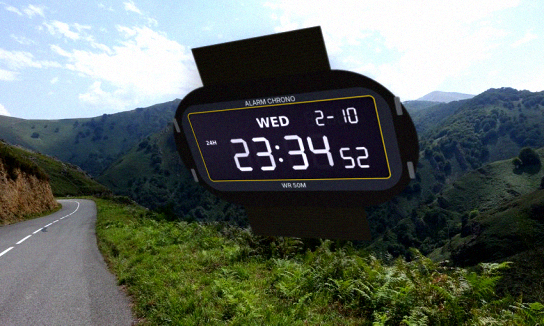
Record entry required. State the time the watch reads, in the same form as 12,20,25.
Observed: 23,34,52
